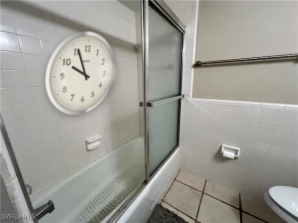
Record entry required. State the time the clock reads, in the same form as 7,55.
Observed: 9,56
